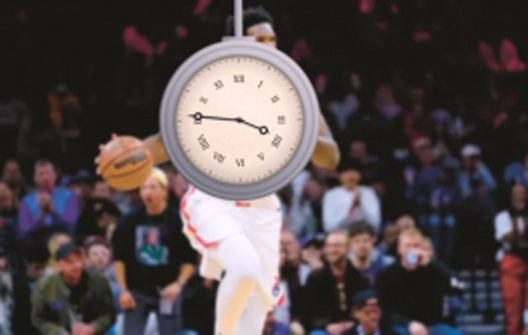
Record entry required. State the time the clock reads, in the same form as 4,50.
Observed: 3,46
